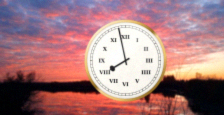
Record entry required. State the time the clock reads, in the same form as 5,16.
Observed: 7,58
